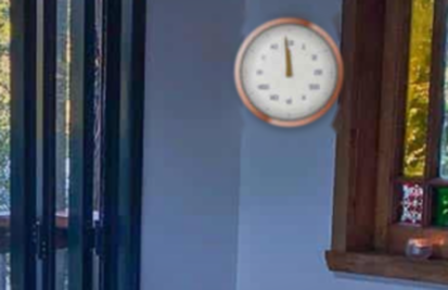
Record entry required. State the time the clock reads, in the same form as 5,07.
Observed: 11,59
